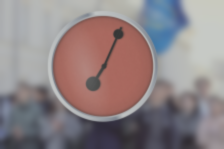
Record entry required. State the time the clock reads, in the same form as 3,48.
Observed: 7,04
